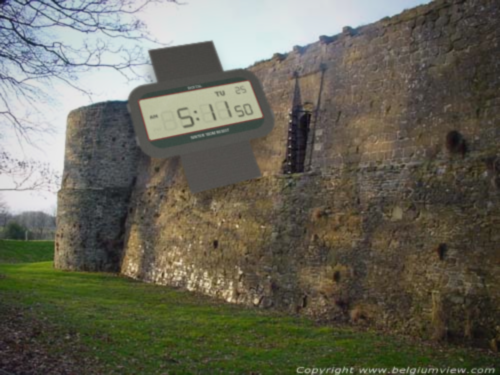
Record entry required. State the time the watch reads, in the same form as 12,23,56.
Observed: 5,11,50
